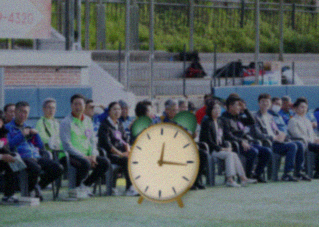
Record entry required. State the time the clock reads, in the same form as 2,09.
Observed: 12,16
